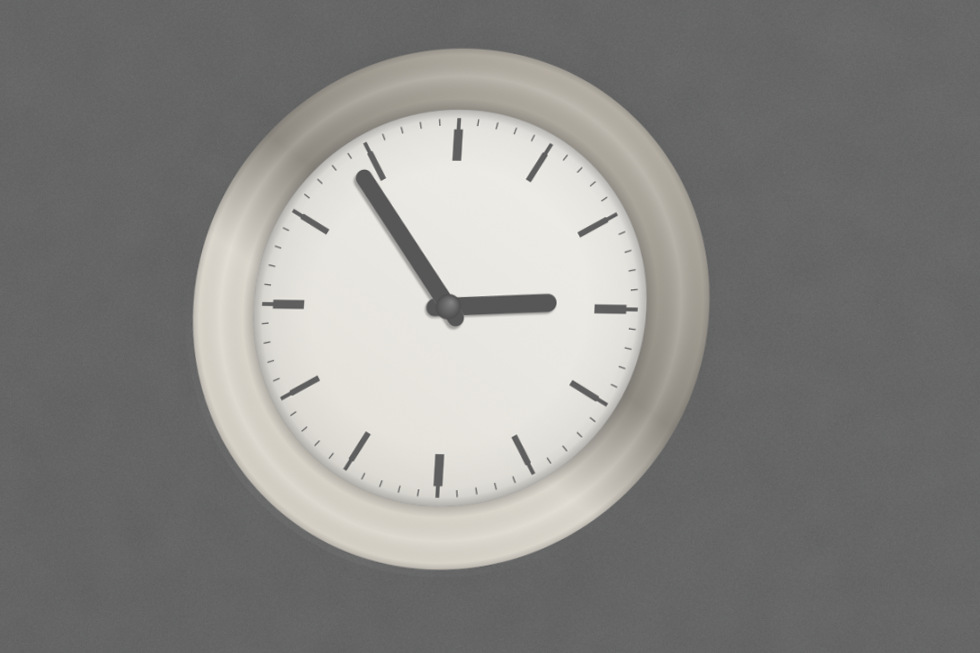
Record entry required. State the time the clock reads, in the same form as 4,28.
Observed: 2,54
